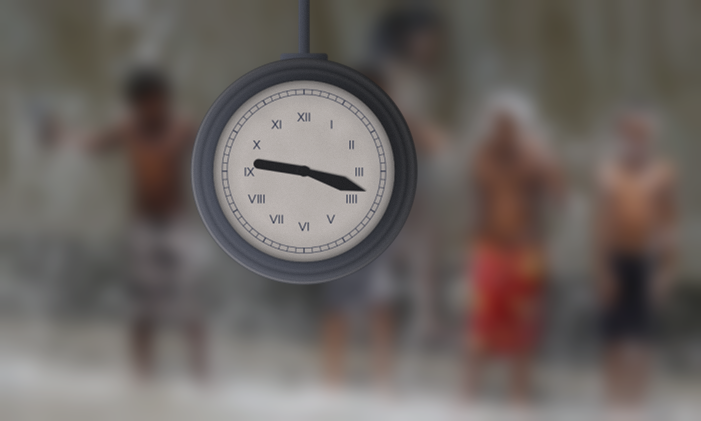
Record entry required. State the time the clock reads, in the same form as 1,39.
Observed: 9,18
